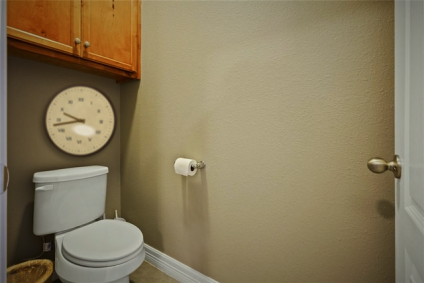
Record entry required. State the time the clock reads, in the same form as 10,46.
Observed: 9,43
